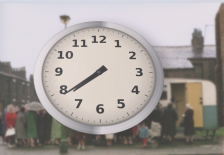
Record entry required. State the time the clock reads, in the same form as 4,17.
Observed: 7,39
